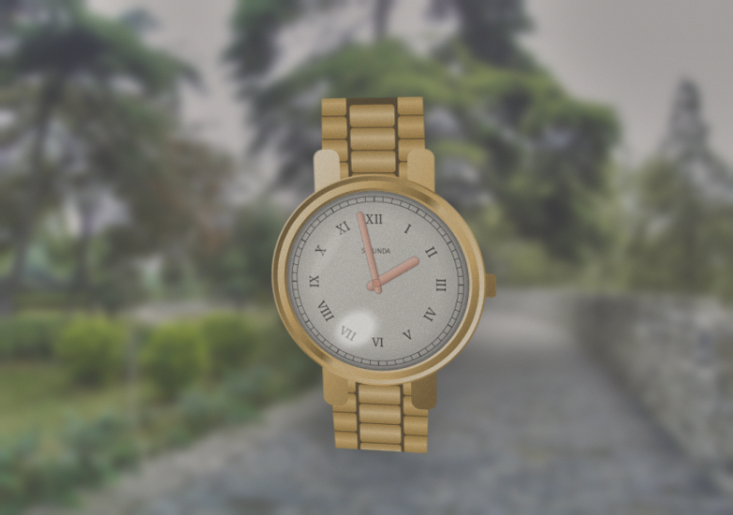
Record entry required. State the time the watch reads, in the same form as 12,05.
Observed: 1,58
